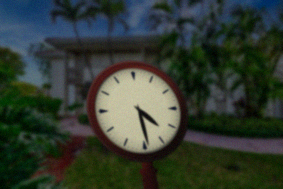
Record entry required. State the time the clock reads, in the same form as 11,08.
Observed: 4,29
